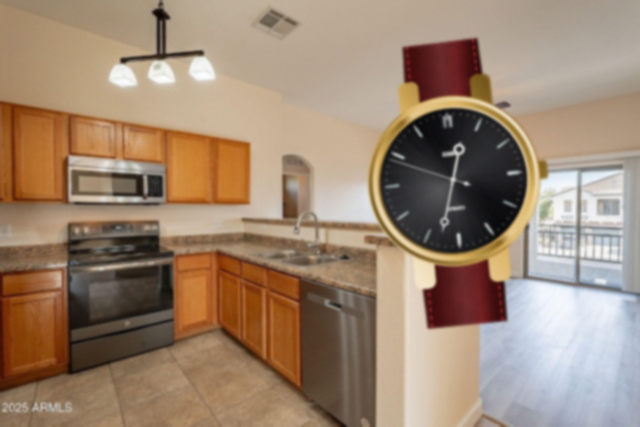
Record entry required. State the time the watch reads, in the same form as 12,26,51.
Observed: 12,32,49
